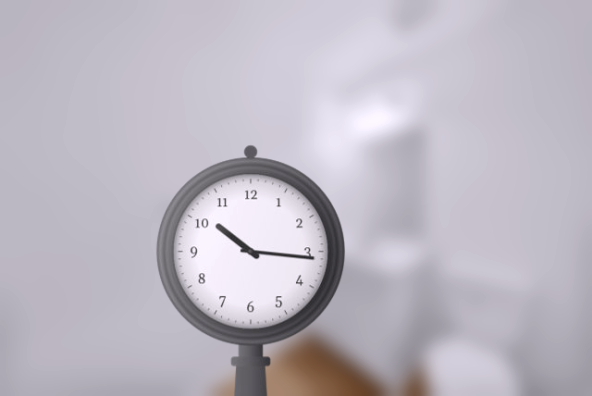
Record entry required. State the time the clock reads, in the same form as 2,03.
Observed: 10,16
